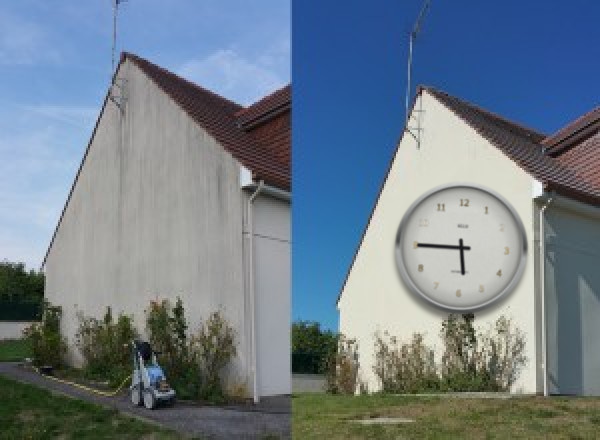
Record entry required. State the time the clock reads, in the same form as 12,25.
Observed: 5,45
